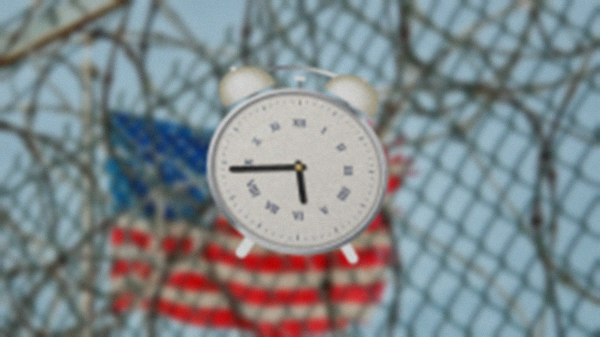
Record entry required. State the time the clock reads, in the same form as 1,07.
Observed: 5,44
